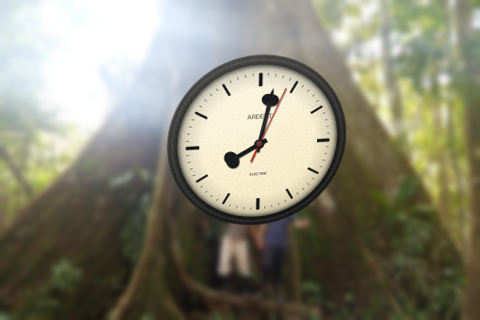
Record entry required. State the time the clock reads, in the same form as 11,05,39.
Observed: 8,02,04
